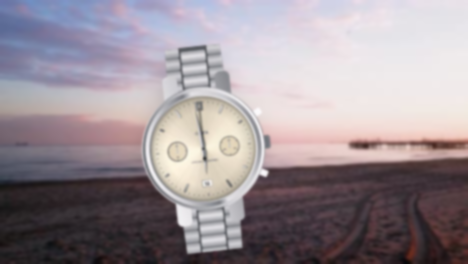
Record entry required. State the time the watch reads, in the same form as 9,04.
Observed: 5,59
